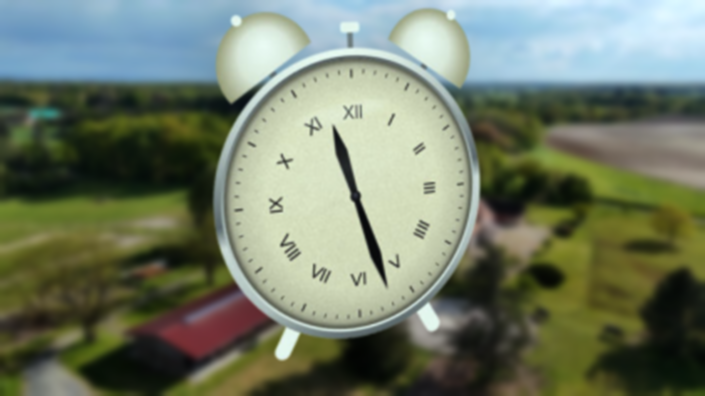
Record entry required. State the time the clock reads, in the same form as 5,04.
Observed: 11,27
